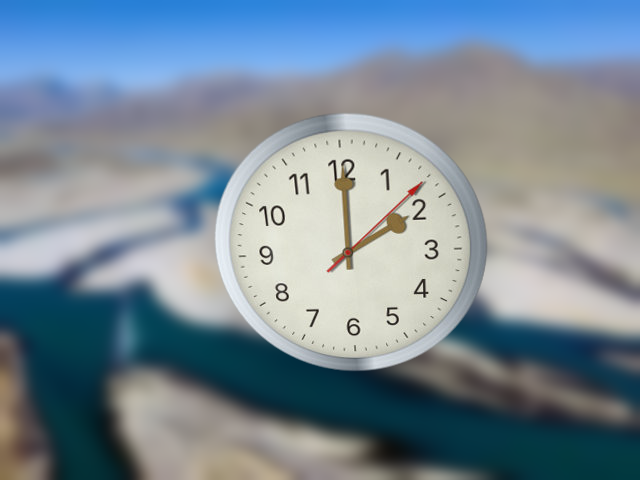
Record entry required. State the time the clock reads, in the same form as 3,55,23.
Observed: 2,00,08
